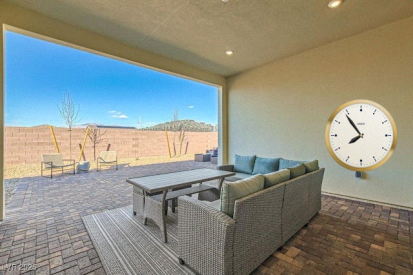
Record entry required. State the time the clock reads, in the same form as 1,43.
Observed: 7,54
